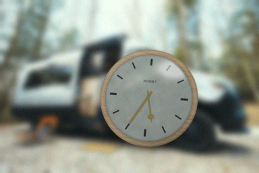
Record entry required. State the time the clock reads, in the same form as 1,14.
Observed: 5,35
